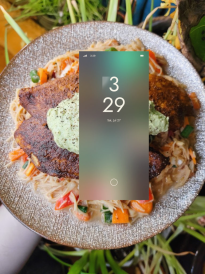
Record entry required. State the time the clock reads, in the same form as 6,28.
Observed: 3,29
